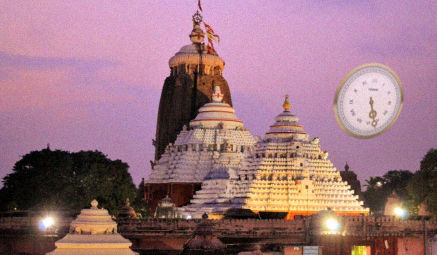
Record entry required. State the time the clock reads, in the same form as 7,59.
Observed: 5,27
